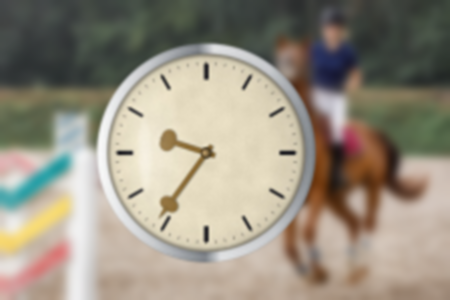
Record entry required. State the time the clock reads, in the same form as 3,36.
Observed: 9,36
